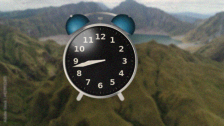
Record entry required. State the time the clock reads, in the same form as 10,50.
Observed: 8,43
